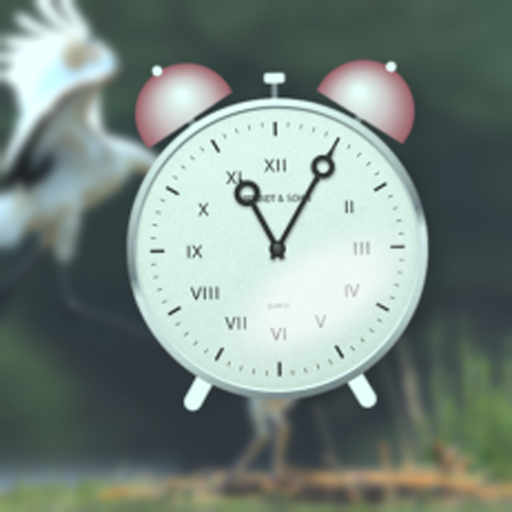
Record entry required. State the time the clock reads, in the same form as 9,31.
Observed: 11,05
